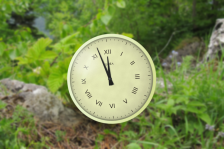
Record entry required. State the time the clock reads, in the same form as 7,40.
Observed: 11,57
